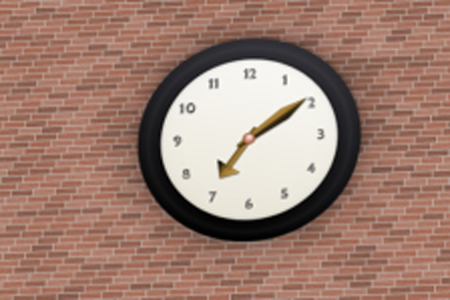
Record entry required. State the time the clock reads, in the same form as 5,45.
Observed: 7,09
